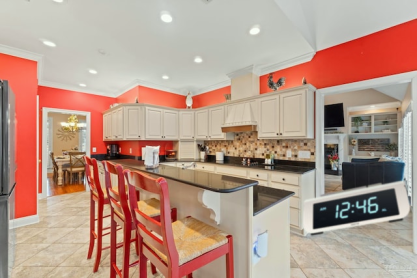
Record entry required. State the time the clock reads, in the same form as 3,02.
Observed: 12,46
